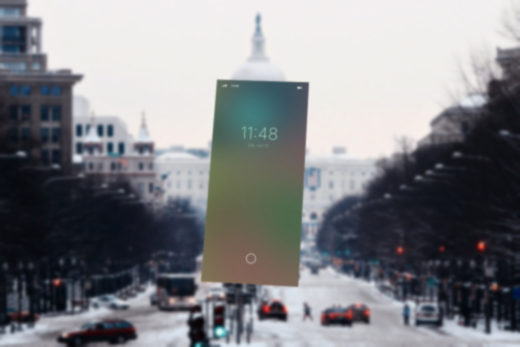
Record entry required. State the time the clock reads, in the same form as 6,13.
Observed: 11,48
